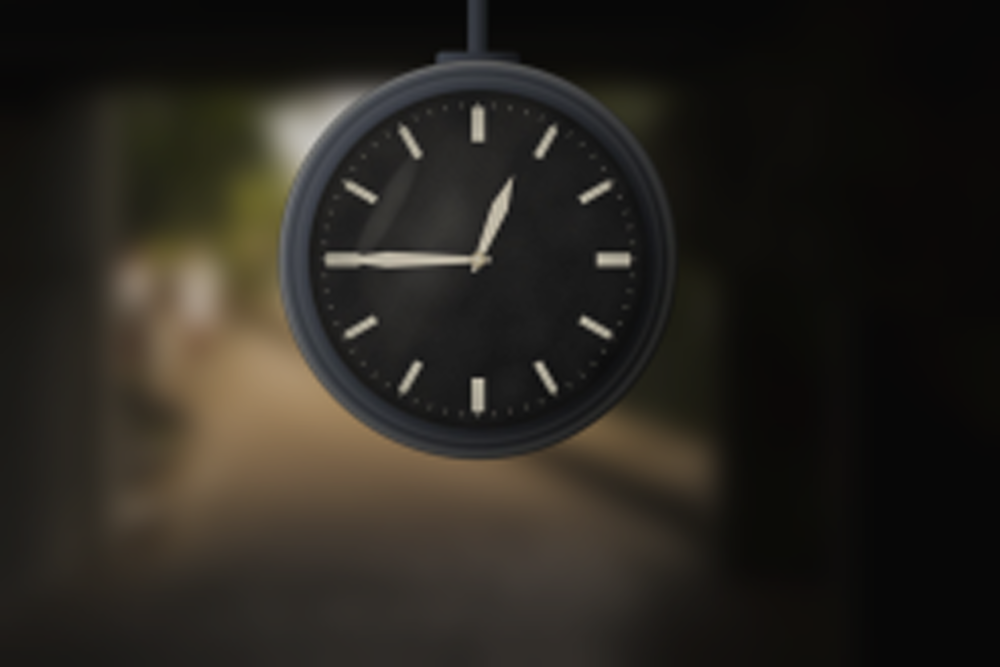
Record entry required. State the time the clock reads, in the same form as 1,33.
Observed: 12,45
